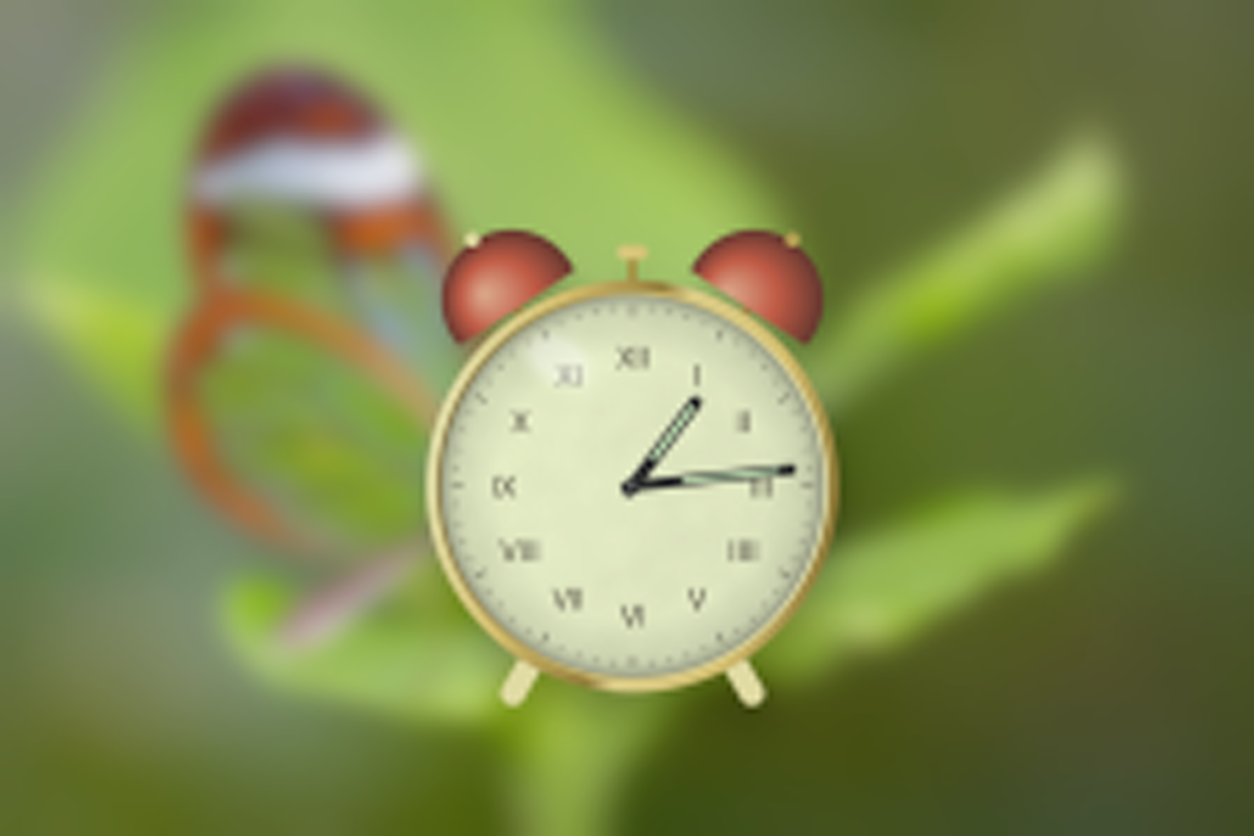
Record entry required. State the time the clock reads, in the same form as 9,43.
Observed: 1,14
